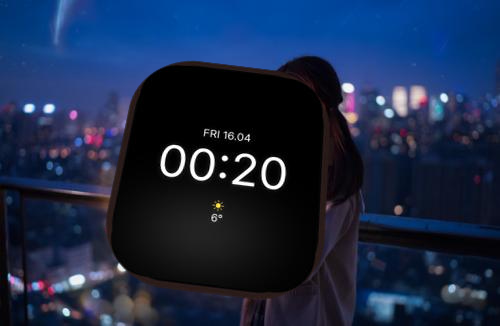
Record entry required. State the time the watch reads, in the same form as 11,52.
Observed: 0,20
